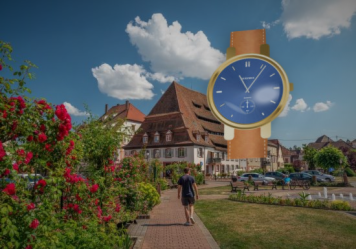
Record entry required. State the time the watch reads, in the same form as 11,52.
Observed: 11,06
